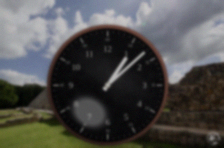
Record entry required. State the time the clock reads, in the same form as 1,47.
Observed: 1,08
